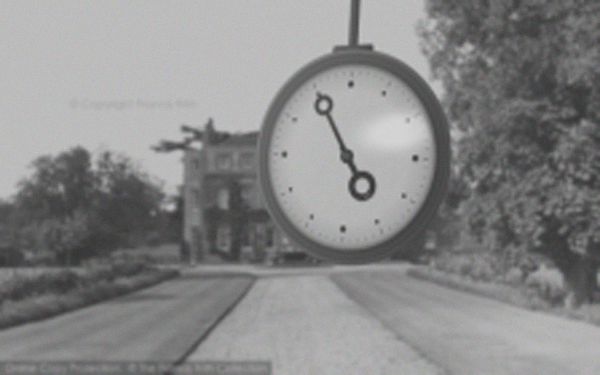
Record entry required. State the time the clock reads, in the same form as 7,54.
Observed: 4,55
